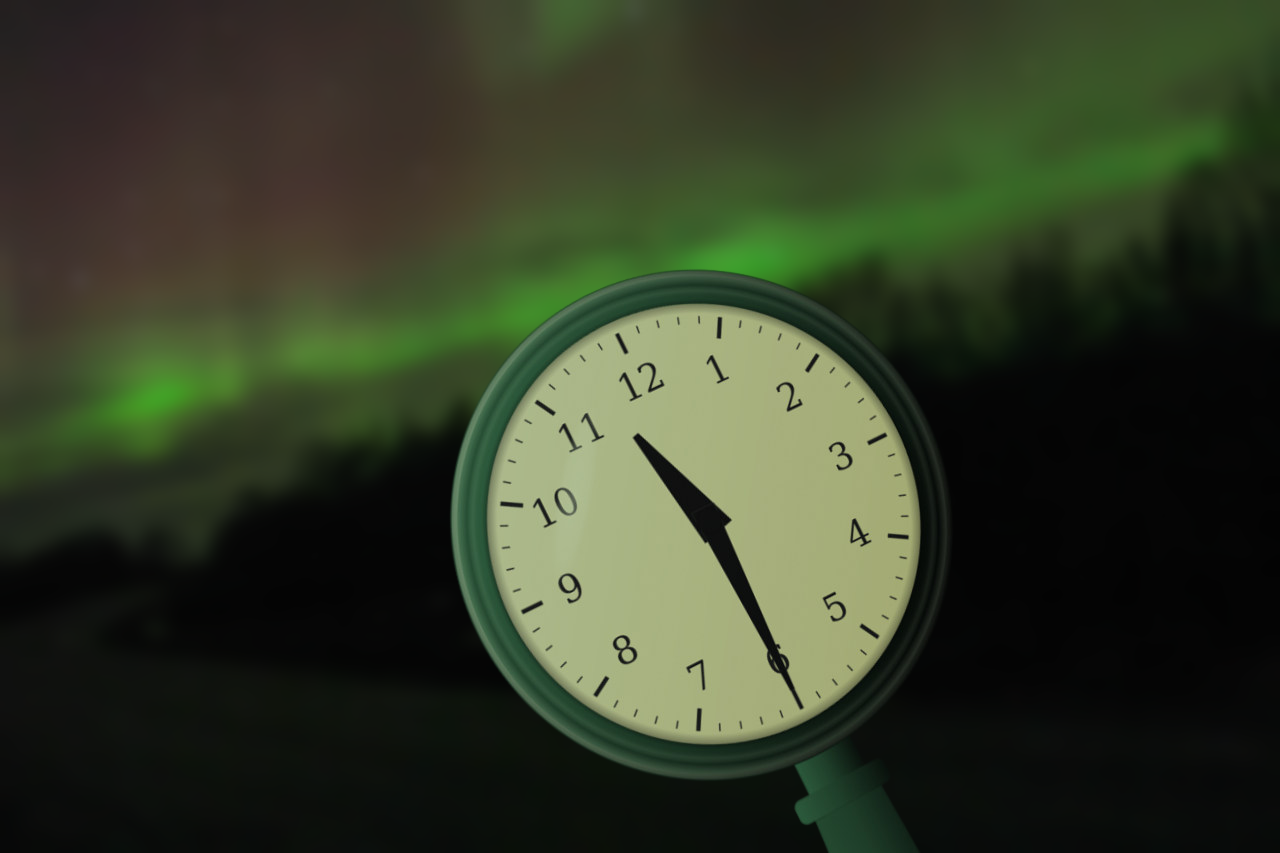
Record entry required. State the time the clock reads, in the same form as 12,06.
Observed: 11,30
